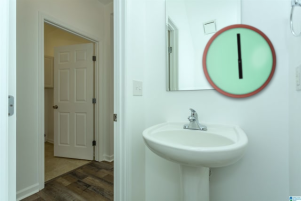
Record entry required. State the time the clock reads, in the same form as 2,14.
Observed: 6,00
